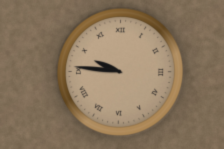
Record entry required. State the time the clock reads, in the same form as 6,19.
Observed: 9,46
